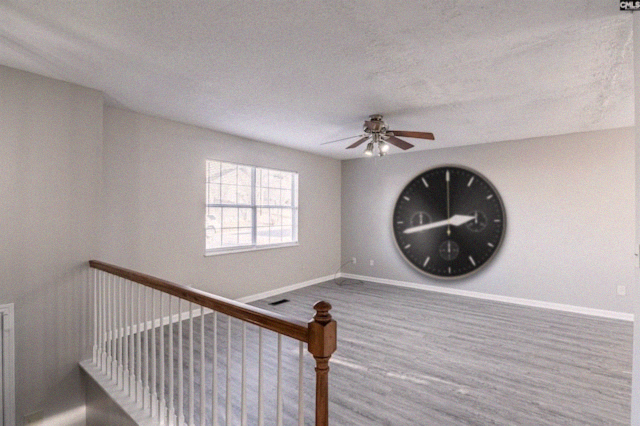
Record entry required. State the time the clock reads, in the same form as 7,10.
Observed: 2,43
